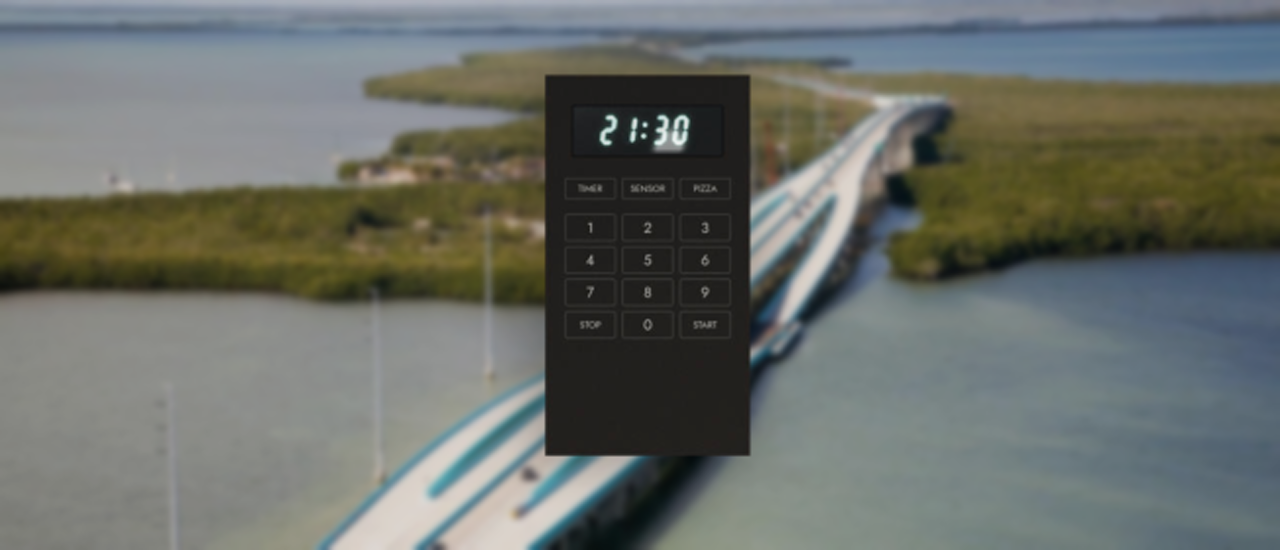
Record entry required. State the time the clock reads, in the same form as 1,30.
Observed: 21,30
